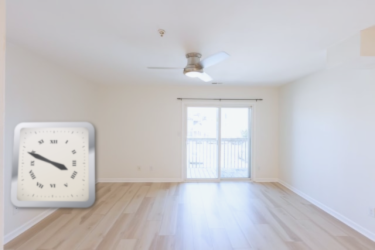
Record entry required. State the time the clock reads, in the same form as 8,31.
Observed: 3,49
